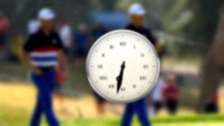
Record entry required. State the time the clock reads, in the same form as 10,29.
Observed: 6,32
